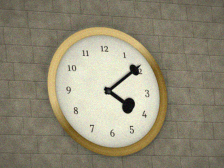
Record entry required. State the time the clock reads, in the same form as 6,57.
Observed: 4,09
